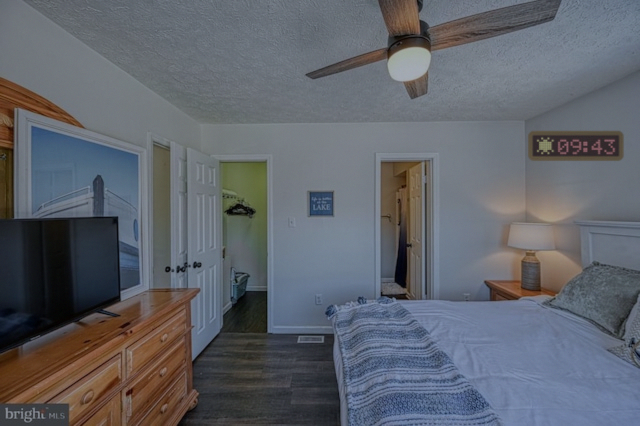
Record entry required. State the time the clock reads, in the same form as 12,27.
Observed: 9,43
